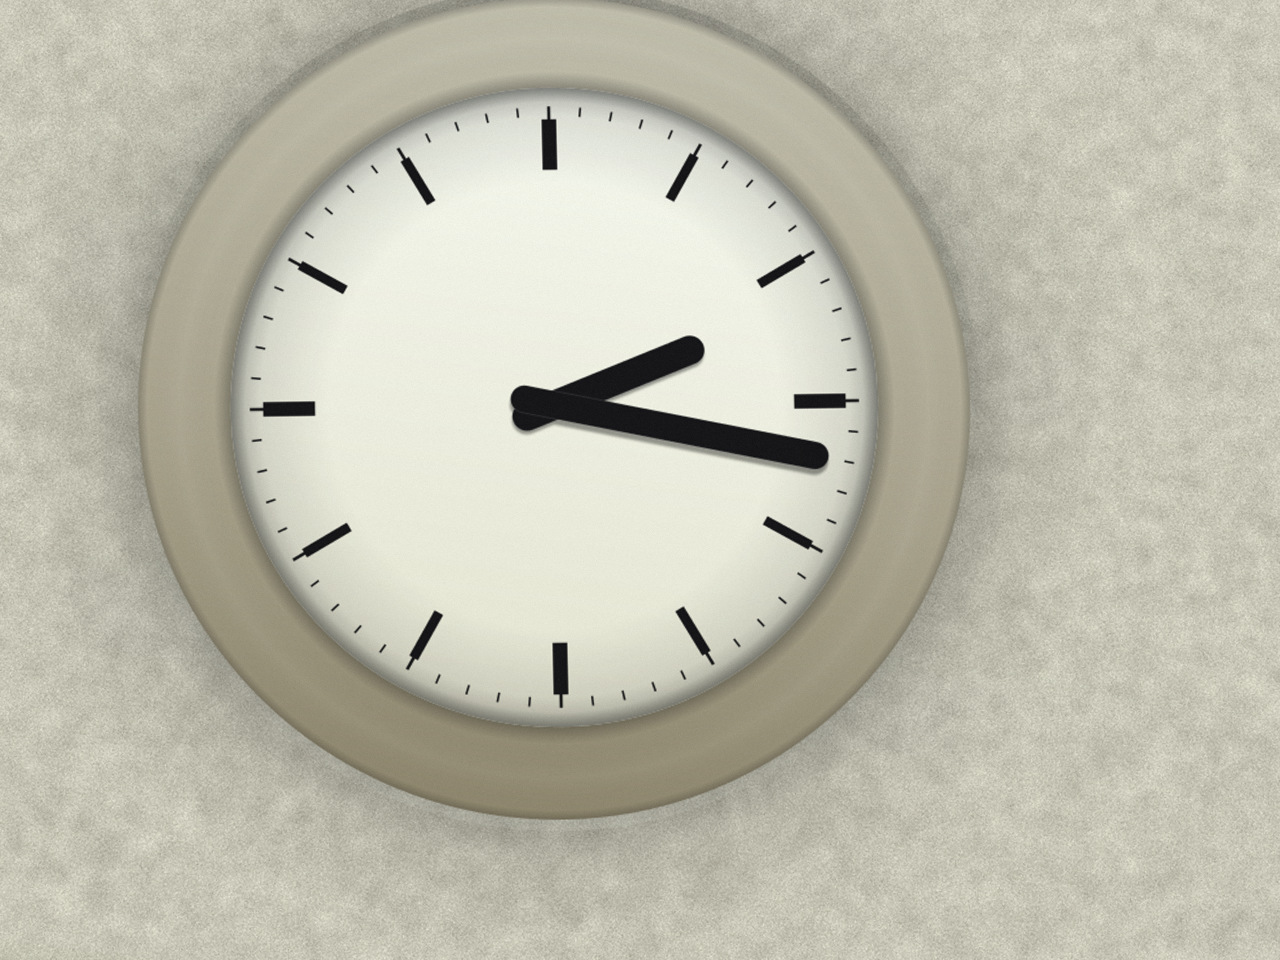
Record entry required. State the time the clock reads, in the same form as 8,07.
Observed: 2,17
